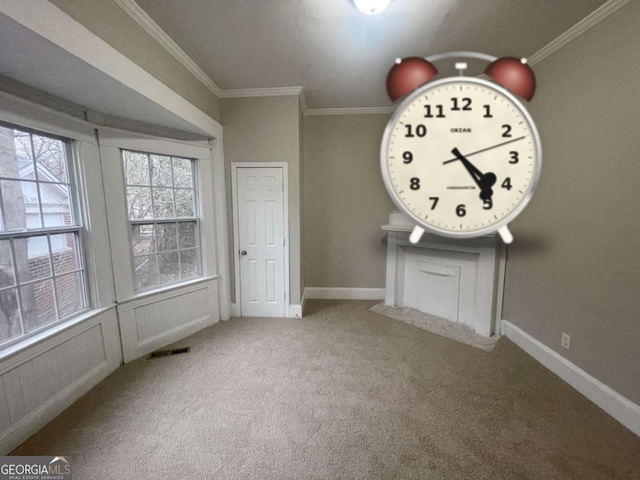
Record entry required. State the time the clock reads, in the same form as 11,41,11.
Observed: 4,24,12
